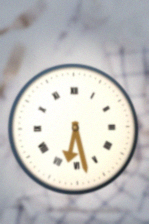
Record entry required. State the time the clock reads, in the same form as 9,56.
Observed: 6,28
